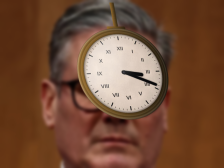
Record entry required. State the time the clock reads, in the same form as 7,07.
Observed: 3,19
